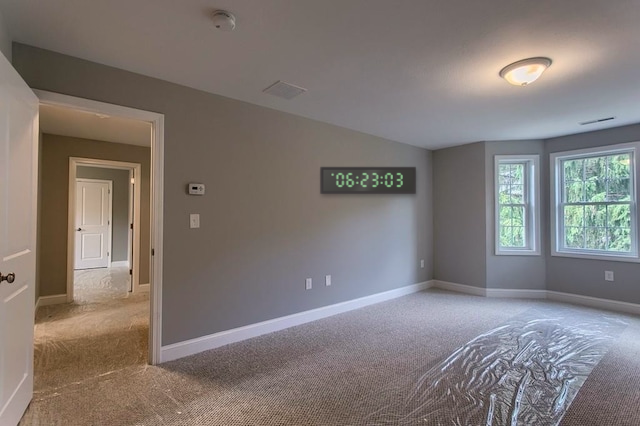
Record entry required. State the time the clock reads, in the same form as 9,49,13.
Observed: 6,23,03
